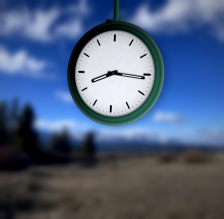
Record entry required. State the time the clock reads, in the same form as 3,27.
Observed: 8,16
